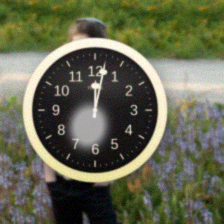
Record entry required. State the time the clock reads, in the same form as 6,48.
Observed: 12,02
